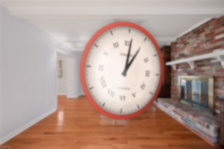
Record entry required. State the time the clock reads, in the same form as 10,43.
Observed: 1,01
